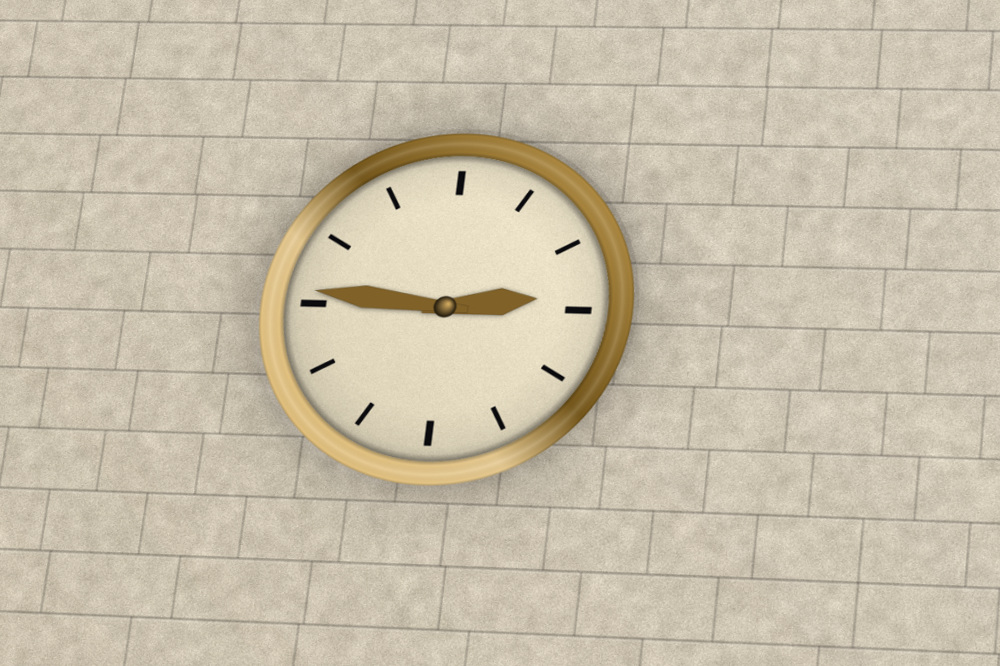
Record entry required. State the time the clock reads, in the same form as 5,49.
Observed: 2,46
